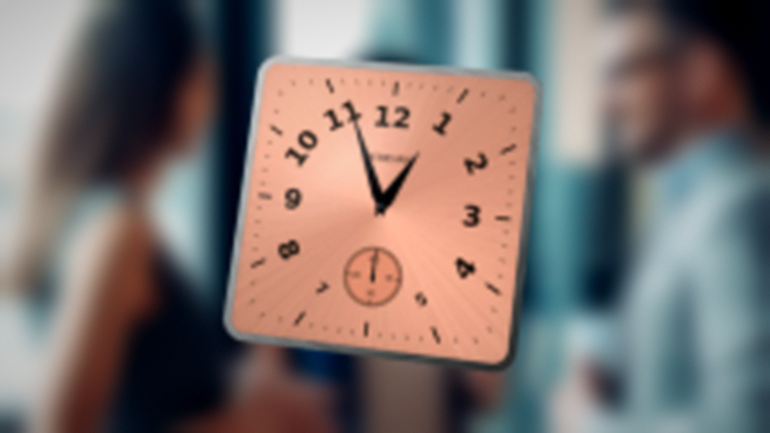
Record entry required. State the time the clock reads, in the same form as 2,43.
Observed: 12,56
